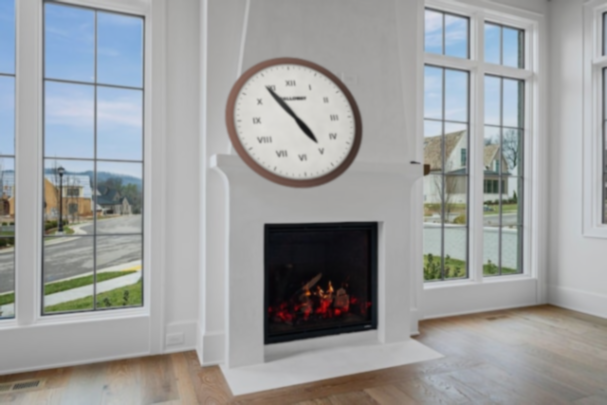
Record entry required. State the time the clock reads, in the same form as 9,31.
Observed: 4,54
